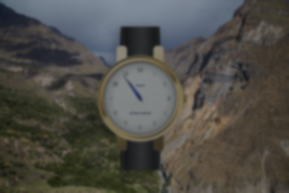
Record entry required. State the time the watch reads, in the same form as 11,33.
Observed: 10,54
